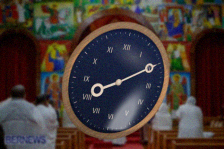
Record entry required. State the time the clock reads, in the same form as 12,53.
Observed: 8,10
